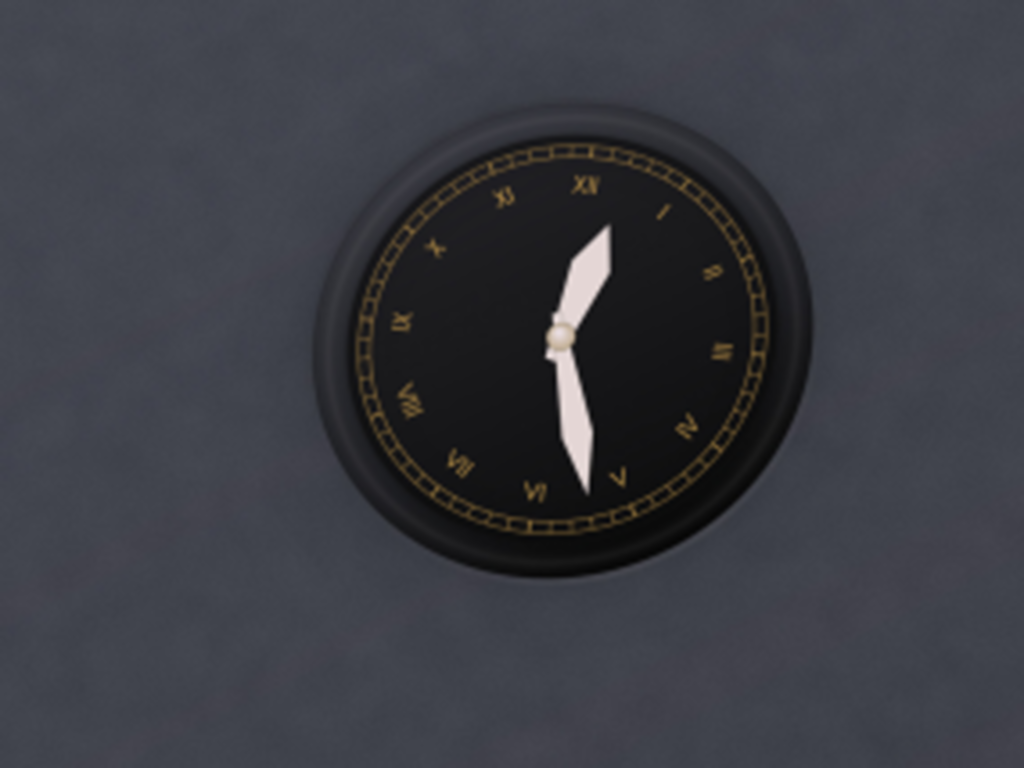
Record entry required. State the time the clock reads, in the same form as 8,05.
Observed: 12,27
